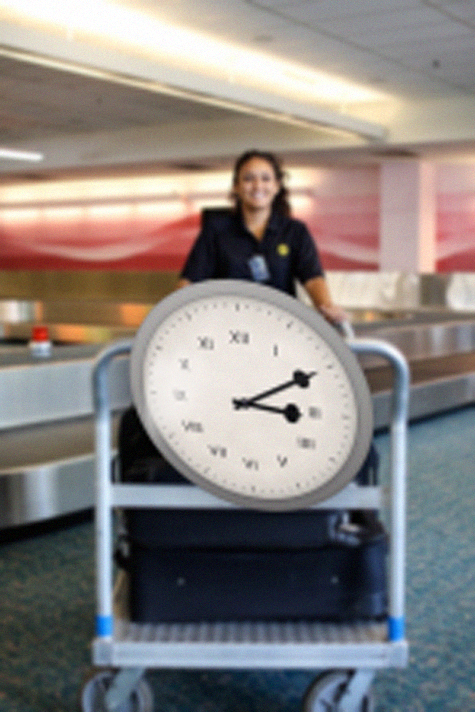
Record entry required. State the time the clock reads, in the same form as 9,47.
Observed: 3,10
